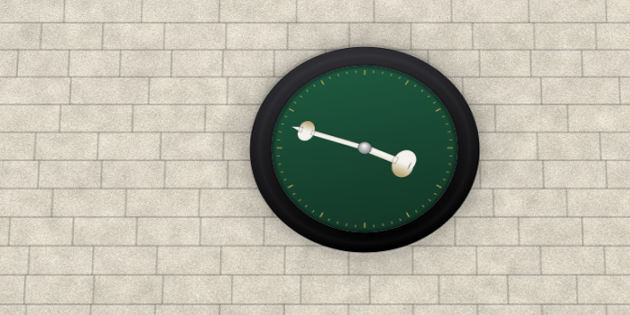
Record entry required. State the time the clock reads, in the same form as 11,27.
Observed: 3,48
